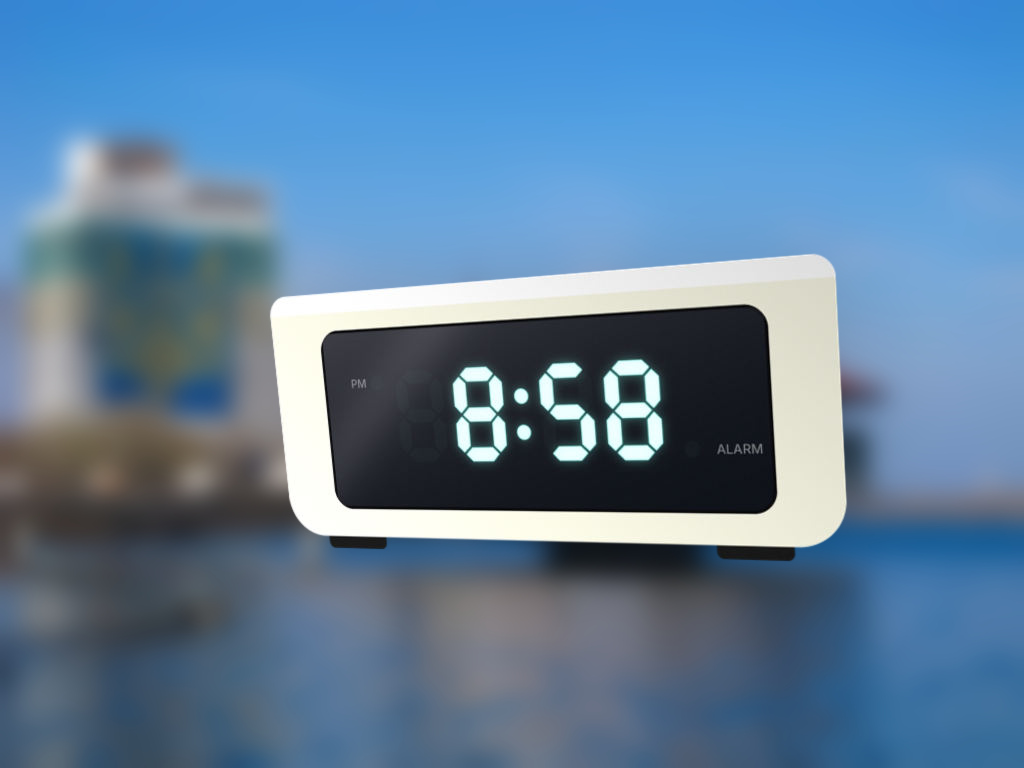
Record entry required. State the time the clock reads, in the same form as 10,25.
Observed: 8,58
